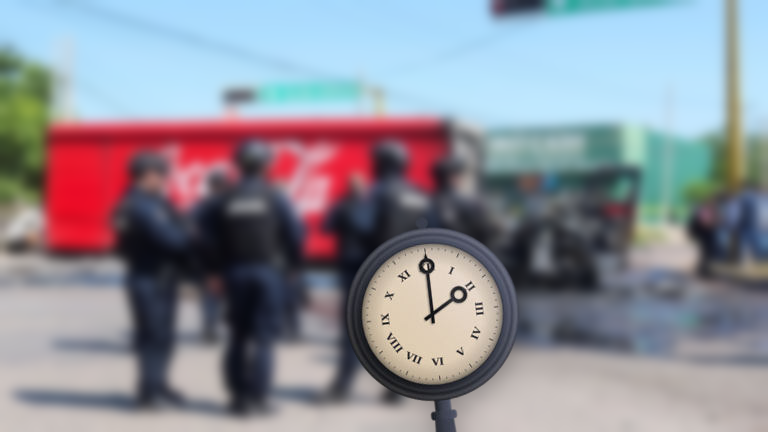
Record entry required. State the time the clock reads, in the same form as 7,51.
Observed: 2,00
